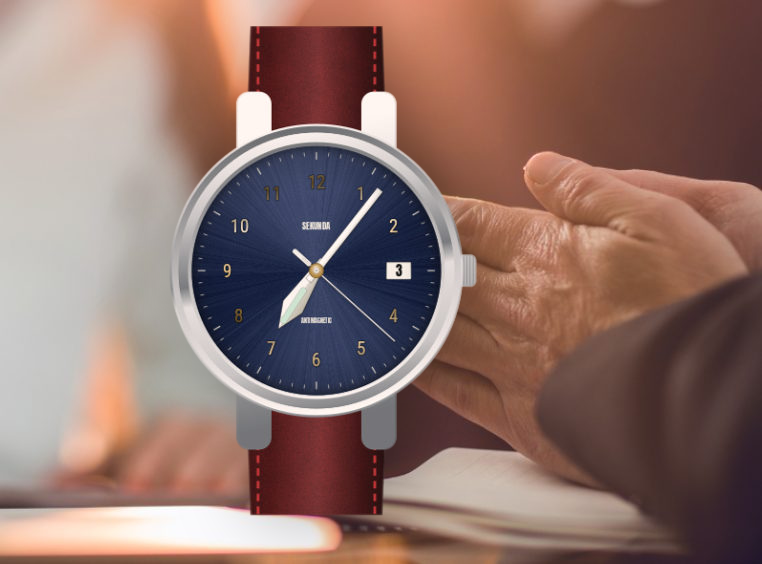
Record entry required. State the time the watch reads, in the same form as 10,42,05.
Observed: 7,06,22
